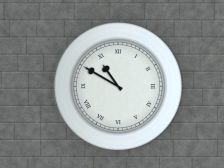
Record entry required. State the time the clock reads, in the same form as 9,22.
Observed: 10,50
